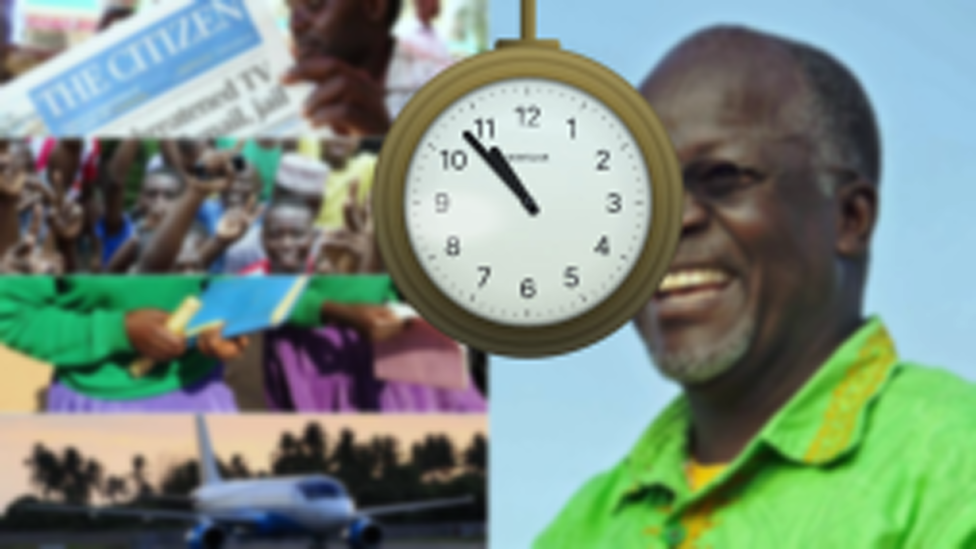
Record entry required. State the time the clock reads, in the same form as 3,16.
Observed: 10,53
